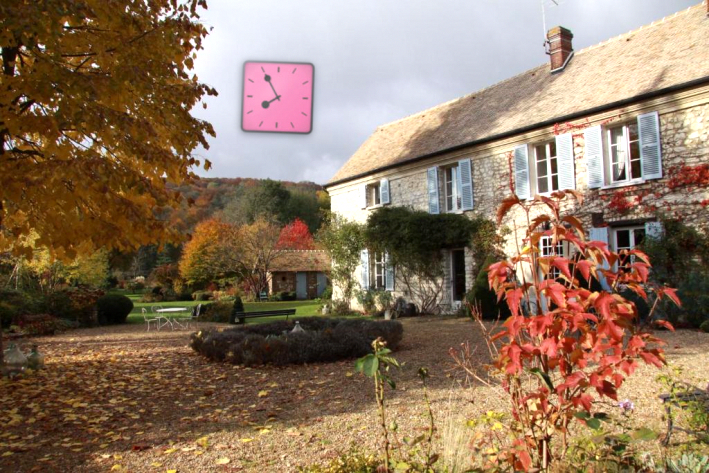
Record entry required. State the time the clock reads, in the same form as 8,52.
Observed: 7,55
